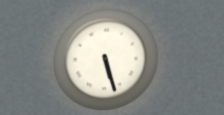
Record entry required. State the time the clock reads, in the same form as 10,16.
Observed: 5,27
